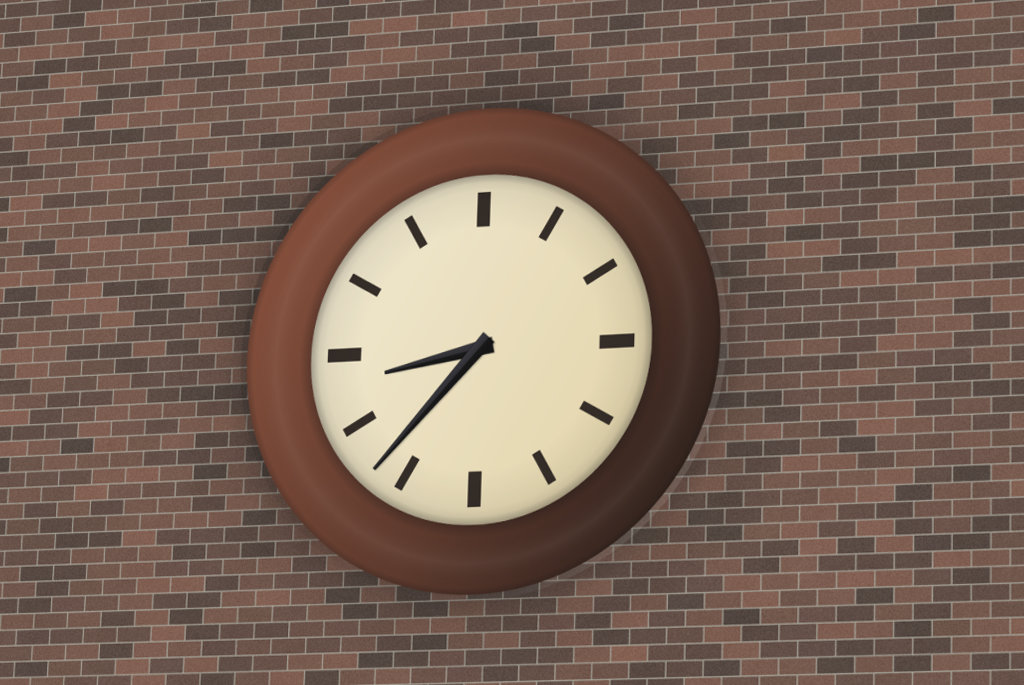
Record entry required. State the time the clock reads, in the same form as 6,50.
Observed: 8,37
